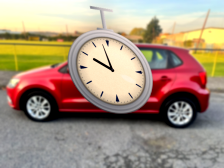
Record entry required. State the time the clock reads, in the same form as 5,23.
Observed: 9,58
